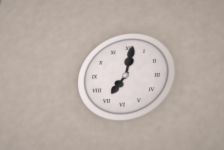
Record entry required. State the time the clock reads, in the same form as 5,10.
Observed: 7,01
